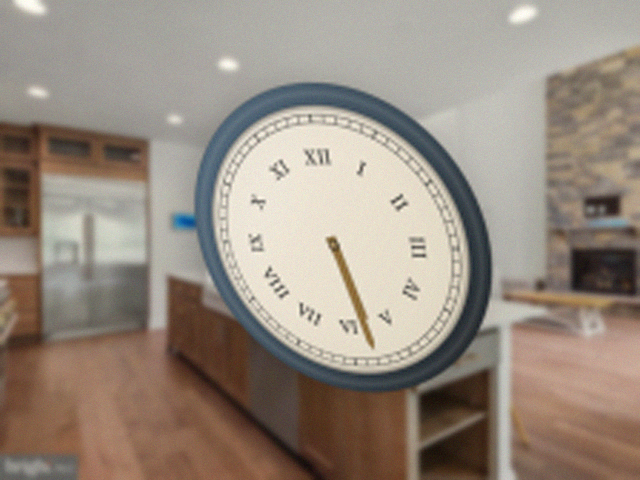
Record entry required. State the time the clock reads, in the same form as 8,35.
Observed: 5,28
